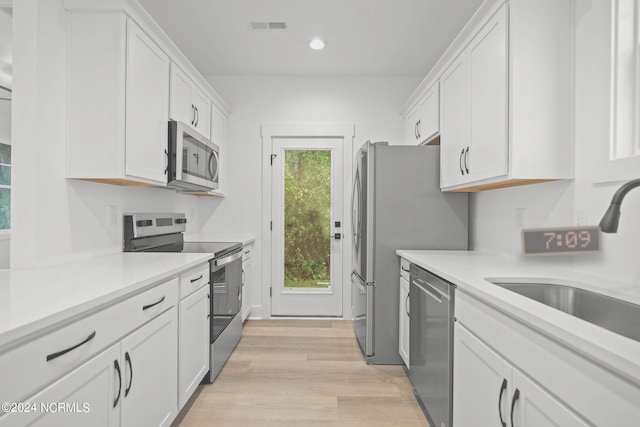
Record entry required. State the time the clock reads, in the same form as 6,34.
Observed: 7,09
